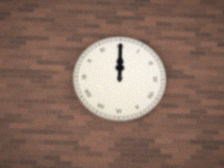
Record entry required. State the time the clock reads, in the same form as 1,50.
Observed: 12,00
